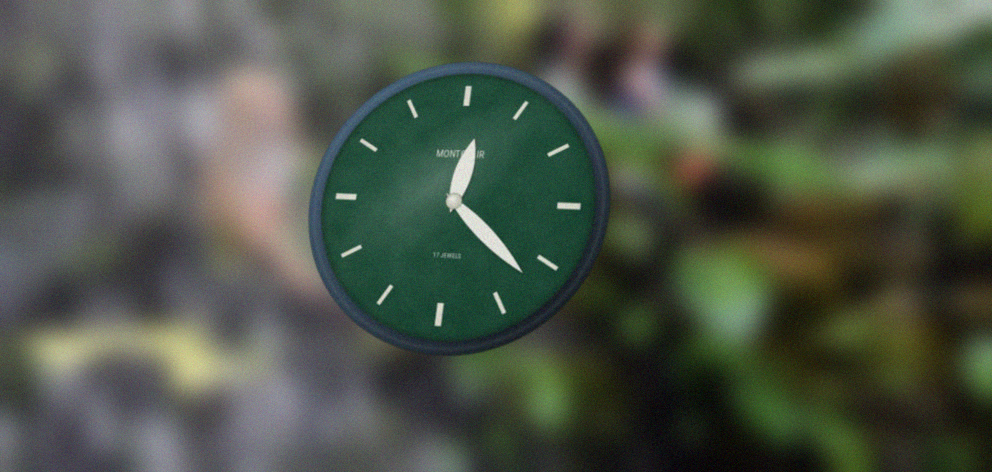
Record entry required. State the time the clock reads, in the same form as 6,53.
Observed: 12,22
